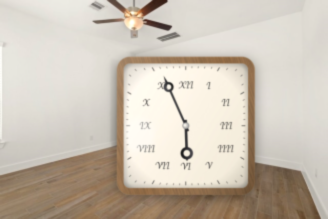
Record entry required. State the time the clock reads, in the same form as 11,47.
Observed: 5,56
